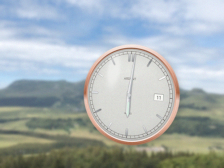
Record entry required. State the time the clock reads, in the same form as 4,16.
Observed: 6,01
